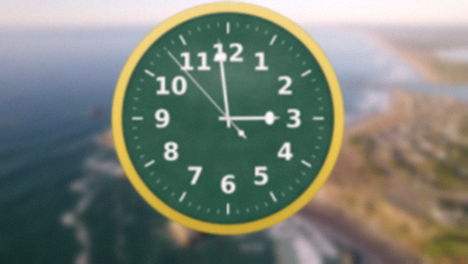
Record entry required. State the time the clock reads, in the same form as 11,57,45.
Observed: 2,58,53
